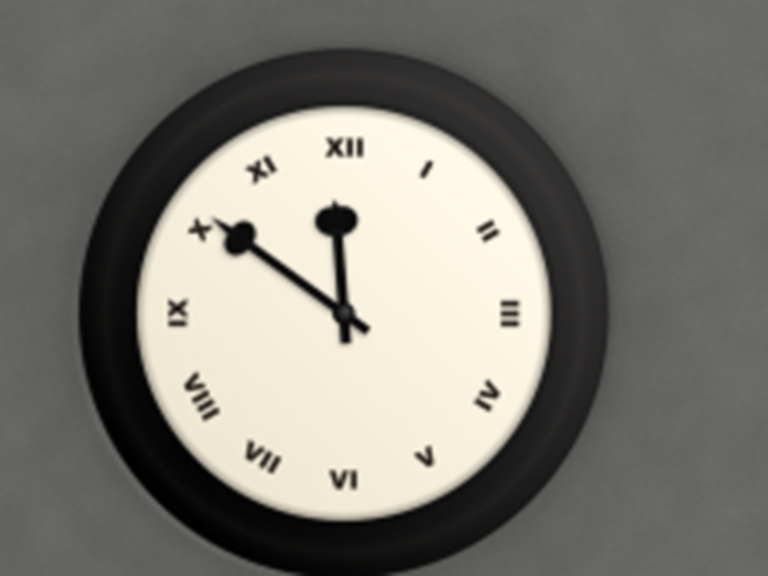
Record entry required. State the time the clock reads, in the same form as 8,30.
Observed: 11,51
